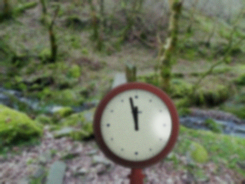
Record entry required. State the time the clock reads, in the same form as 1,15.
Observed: 11,58
